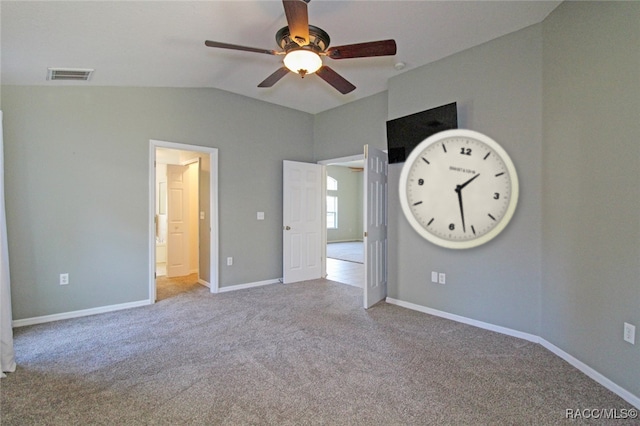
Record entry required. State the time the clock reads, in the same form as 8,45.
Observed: 1,27
